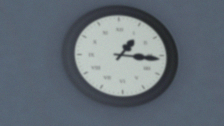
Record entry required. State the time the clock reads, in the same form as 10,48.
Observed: 1,16
